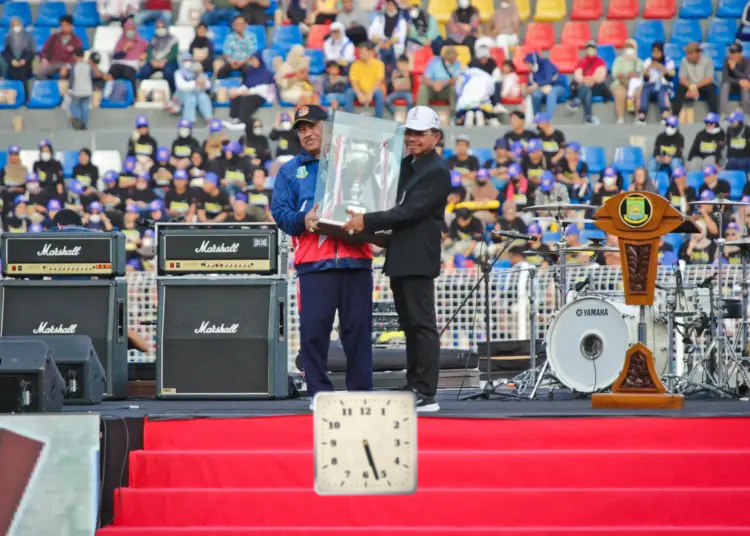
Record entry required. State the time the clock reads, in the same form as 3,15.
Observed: 5,27
